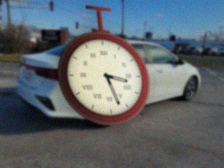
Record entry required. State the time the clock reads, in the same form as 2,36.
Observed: 3,27
